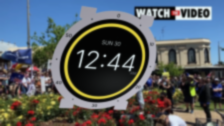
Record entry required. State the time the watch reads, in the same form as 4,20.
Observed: 12,44
